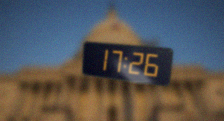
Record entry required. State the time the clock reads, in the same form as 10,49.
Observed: 17,26
